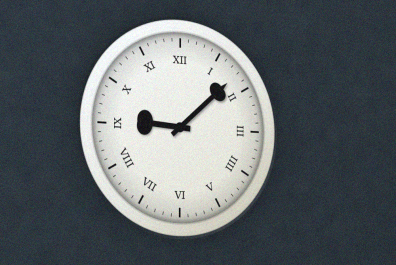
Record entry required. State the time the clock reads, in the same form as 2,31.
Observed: 9,08
